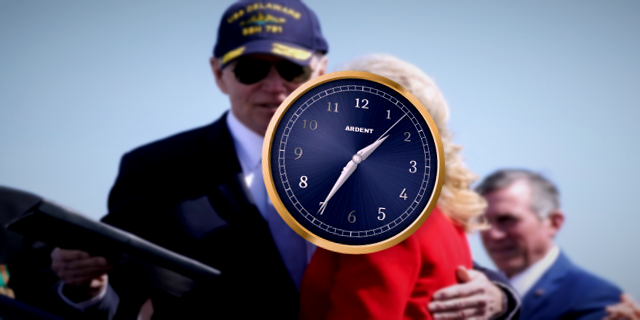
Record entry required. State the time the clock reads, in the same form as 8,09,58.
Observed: 1,35,07
